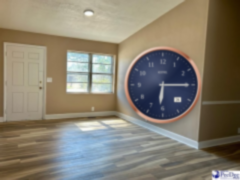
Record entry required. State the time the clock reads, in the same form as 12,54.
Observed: 6,15
